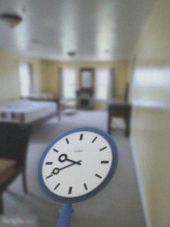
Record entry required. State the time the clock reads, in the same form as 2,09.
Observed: 9,41
